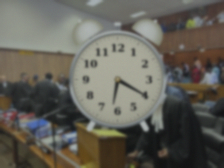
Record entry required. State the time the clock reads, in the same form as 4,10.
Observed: 6,20
